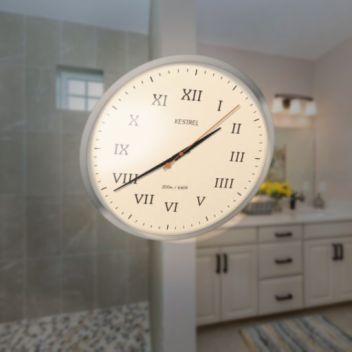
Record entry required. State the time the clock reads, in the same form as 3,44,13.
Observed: 1,39,07
